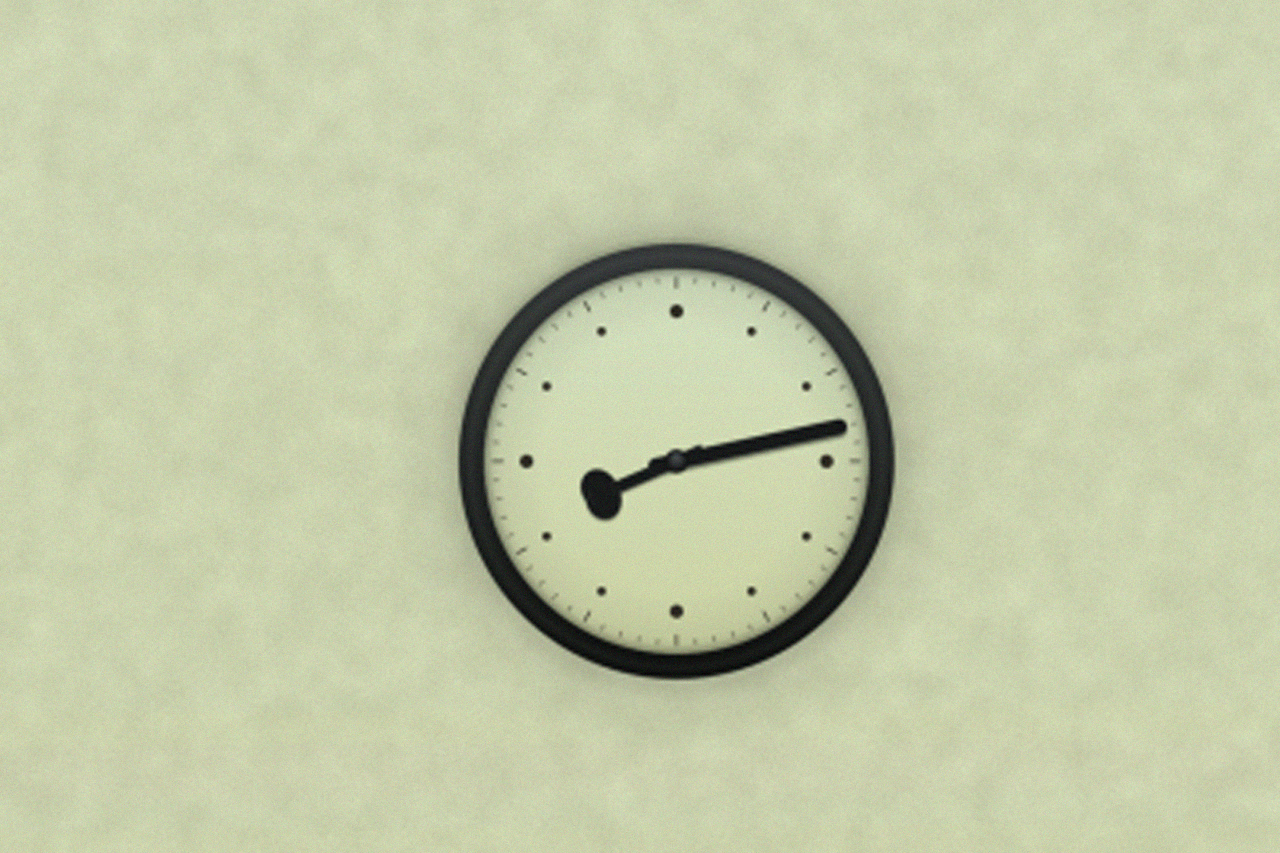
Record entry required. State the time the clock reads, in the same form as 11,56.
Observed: 8,13
